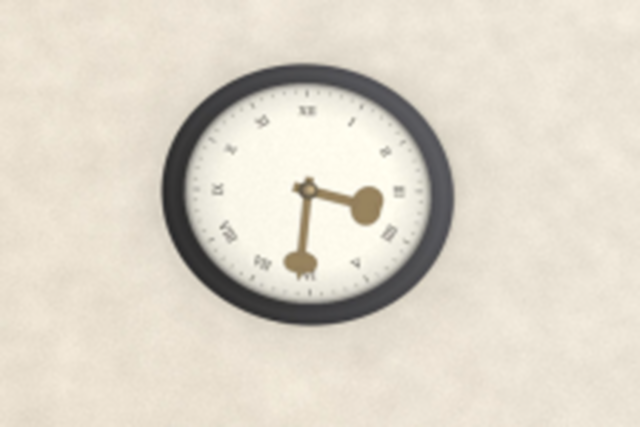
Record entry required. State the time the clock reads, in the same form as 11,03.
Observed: 3,31
